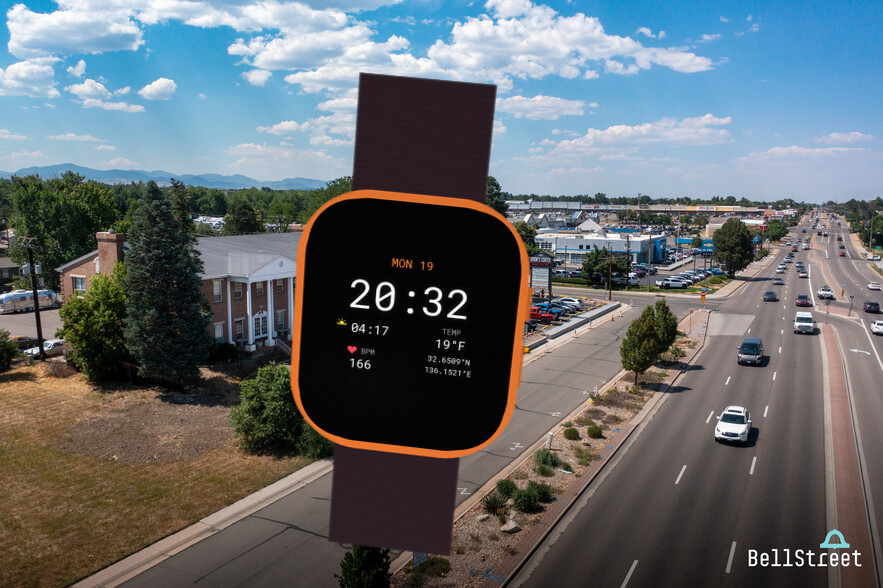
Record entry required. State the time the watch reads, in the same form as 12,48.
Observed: 20,32
